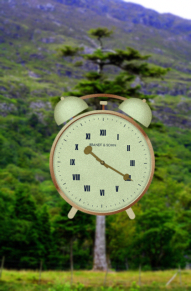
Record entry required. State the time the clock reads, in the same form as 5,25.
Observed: 10,20
